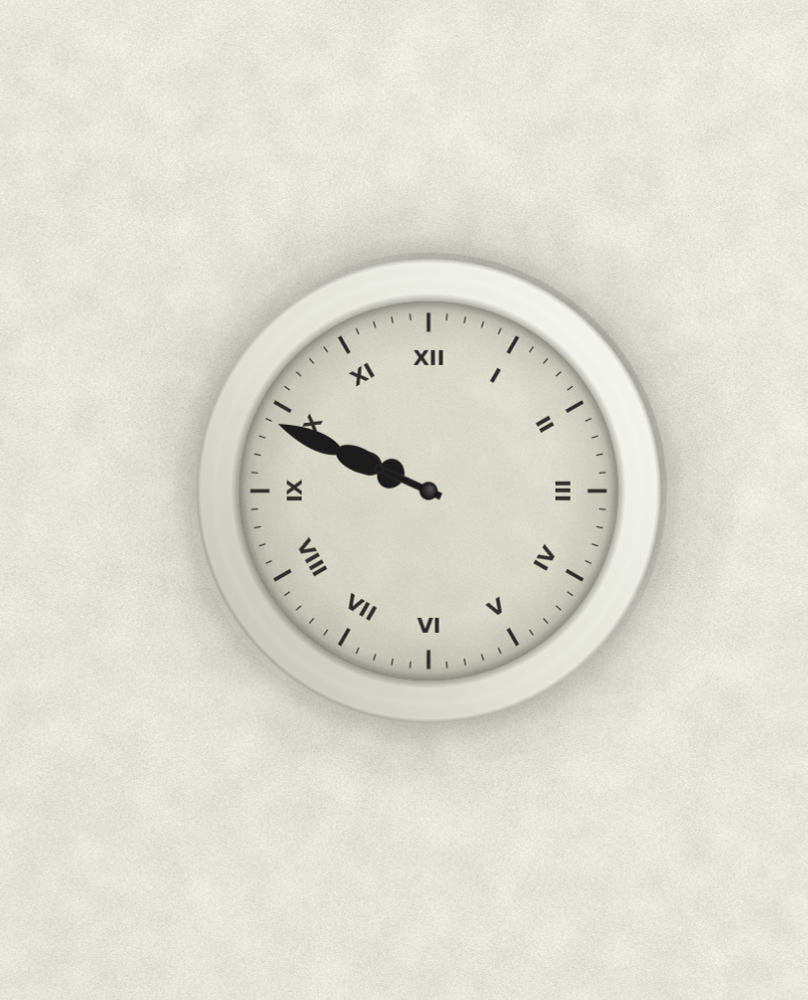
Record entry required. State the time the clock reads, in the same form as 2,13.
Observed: 9,49
